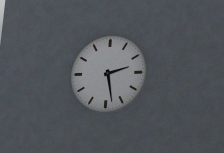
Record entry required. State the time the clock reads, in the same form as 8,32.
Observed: 2,28
